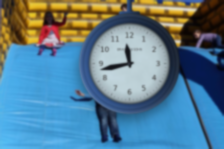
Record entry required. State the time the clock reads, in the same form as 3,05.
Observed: 11,43
